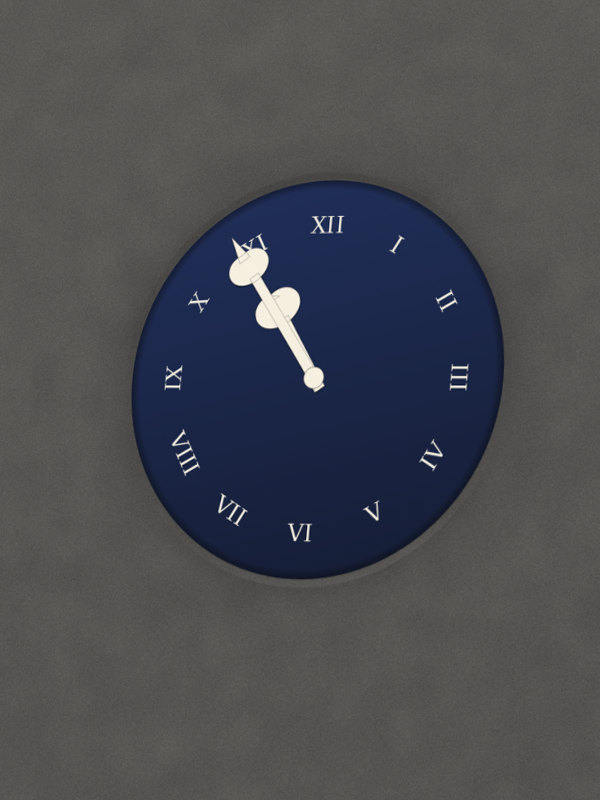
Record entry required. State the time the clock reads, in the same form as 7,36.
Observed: 10,54
